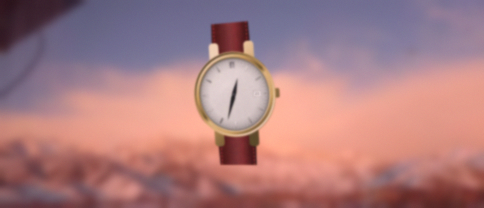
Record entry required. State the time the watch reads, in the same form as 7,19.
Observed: 12,33
